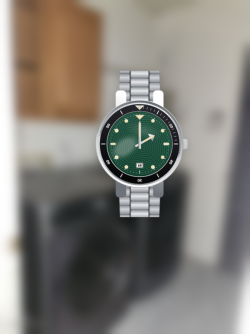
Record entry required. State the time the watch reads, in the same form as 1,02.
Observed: 2,00
